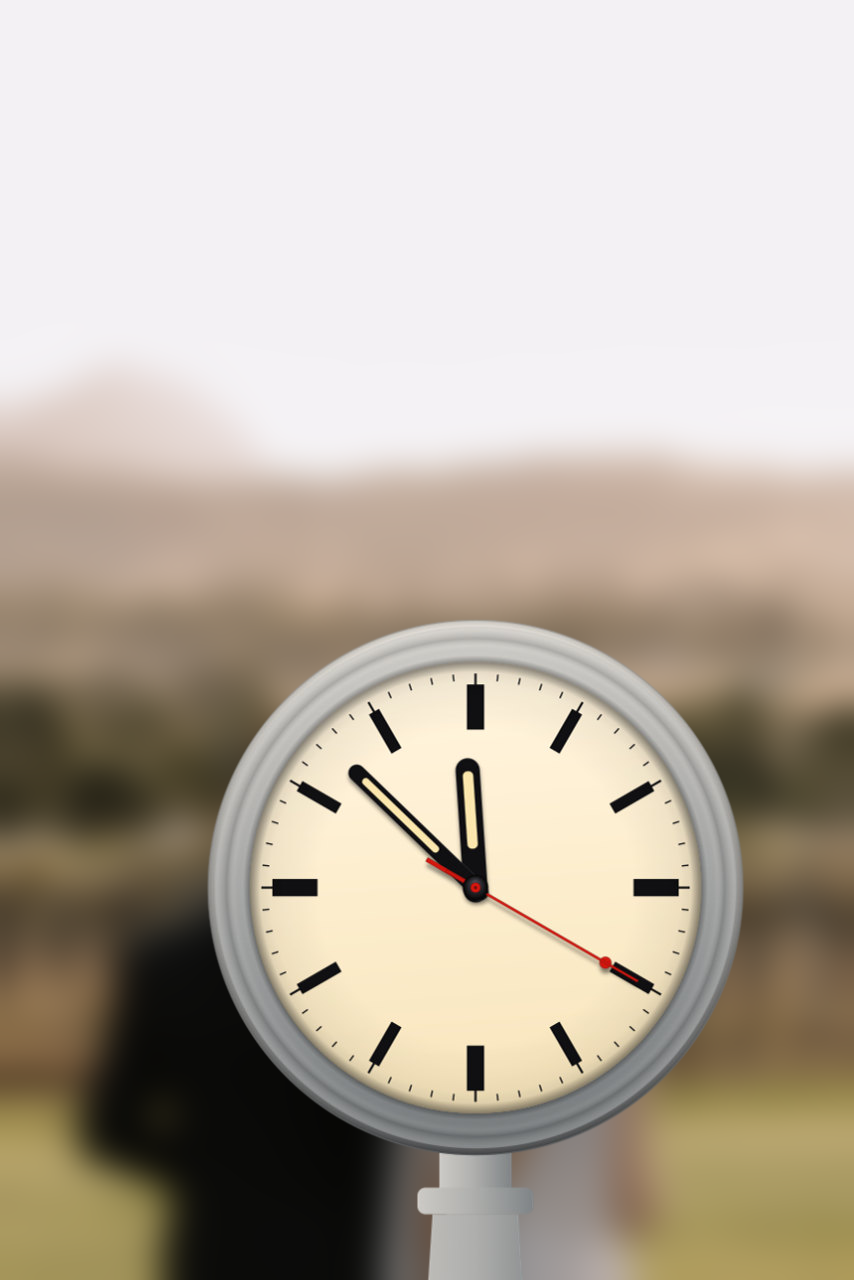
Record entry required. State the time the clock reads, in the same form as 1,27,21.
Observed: 11,52,20
